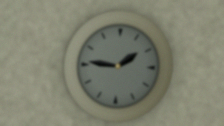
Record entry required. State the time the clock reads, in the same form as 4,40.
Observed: 1,46
